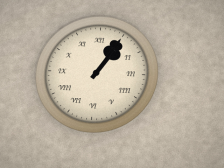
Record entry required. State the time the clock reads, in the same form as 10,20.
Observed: 1,05
